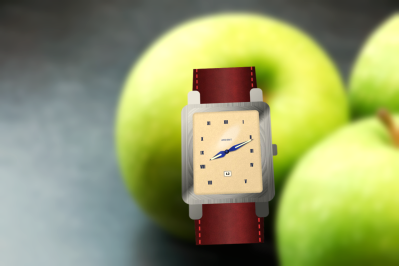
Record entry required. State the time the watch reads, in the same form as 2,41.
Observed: 8,11
